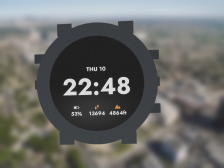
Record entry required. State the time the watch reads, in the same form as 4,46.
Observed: 22,48
